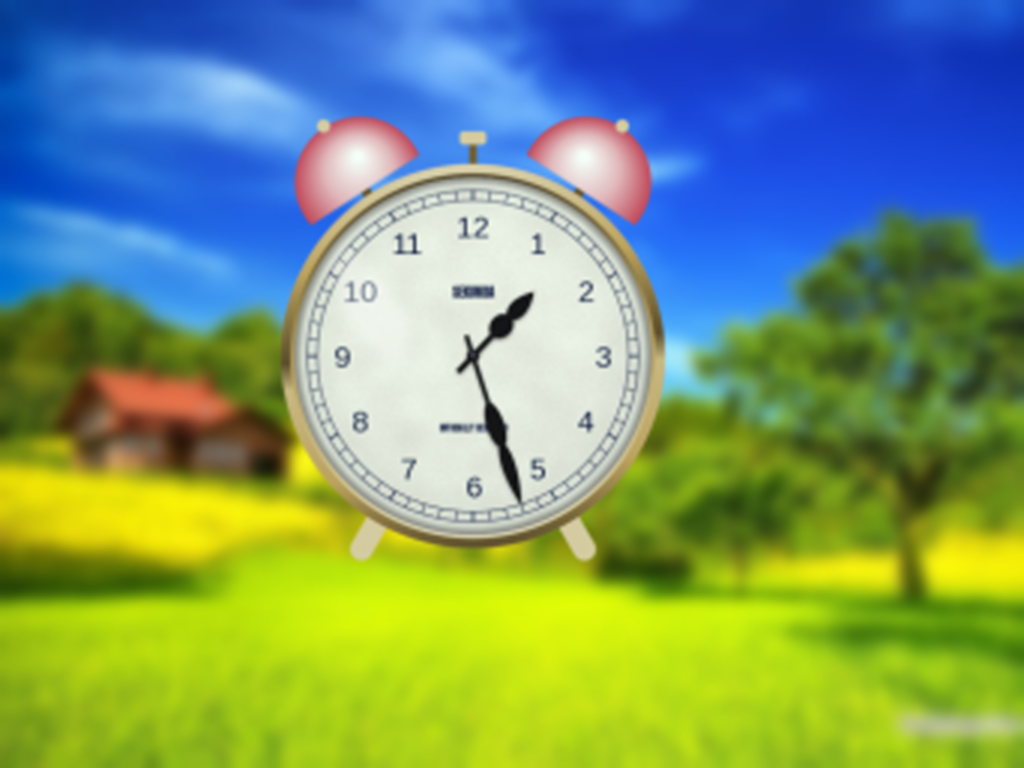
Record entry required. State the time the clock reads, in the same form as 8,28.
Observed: 1,27
